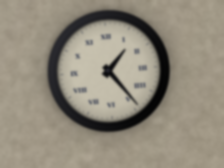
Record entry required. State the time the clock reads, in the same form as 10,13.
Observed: 1,24
